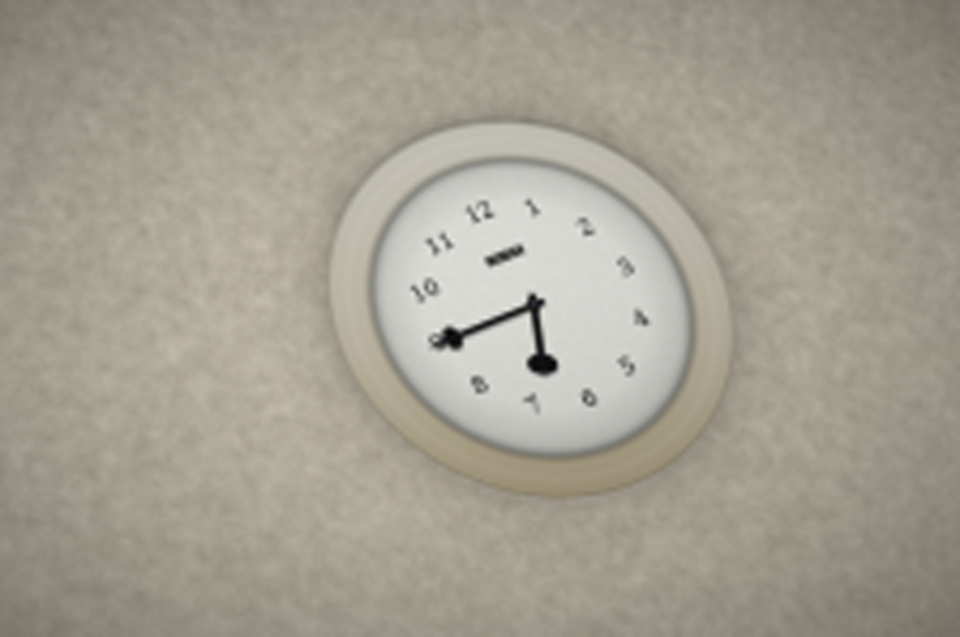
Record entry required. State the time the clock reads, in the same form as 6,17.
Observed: 6,45
